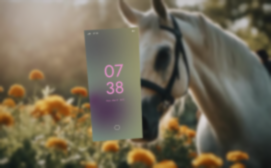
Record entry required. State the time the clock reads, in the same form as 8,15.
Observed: 7,38
